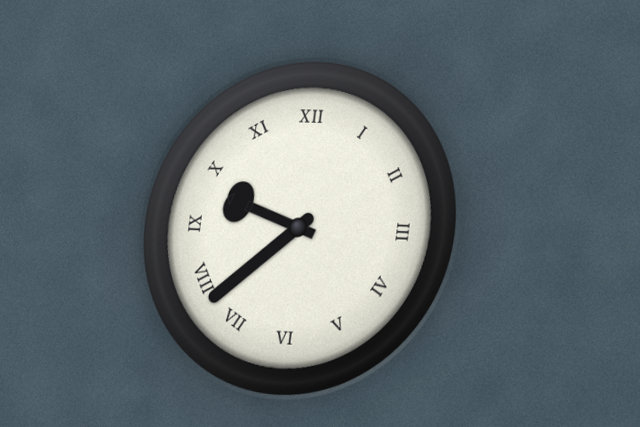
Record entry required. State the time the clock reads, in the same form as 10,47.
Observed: 9,38
